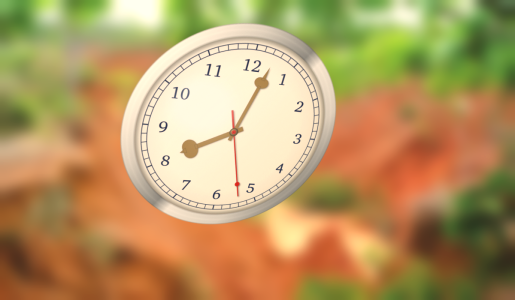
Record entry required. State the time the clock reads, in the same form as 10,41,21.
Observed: 8,02,27
